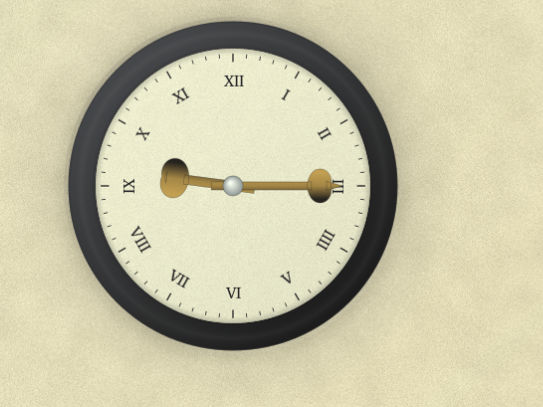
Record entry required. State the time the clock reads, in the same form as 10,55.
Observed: 9,15
